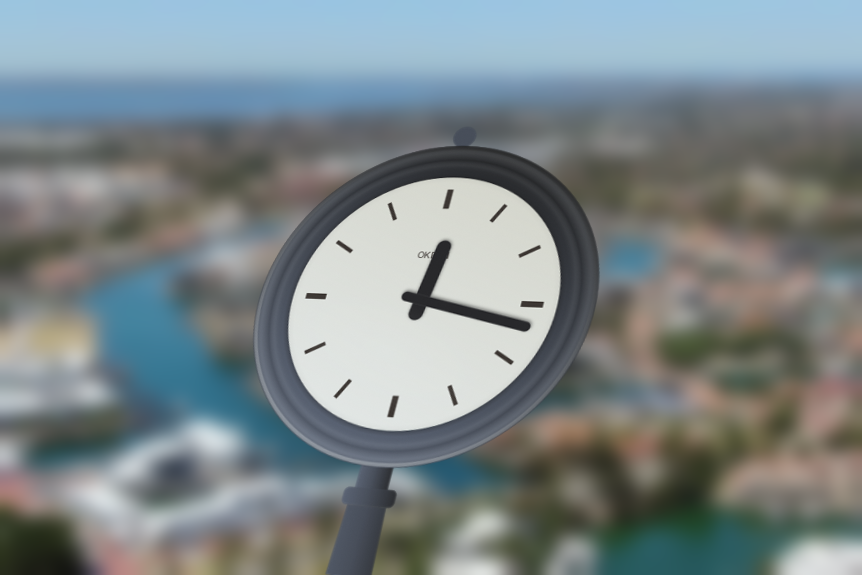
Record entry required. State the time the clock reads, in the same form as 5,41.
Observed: 12,17
